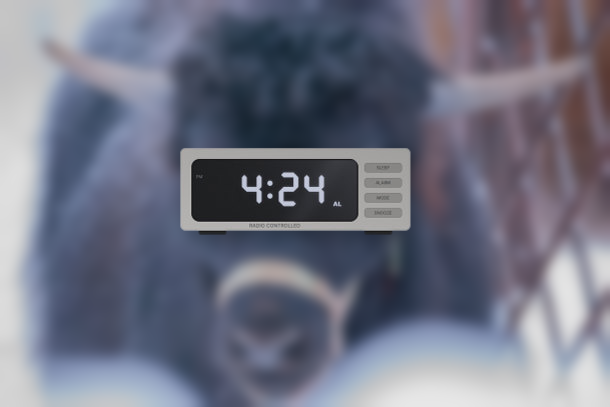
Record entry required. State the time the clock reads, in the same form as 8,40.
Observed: 4,24
